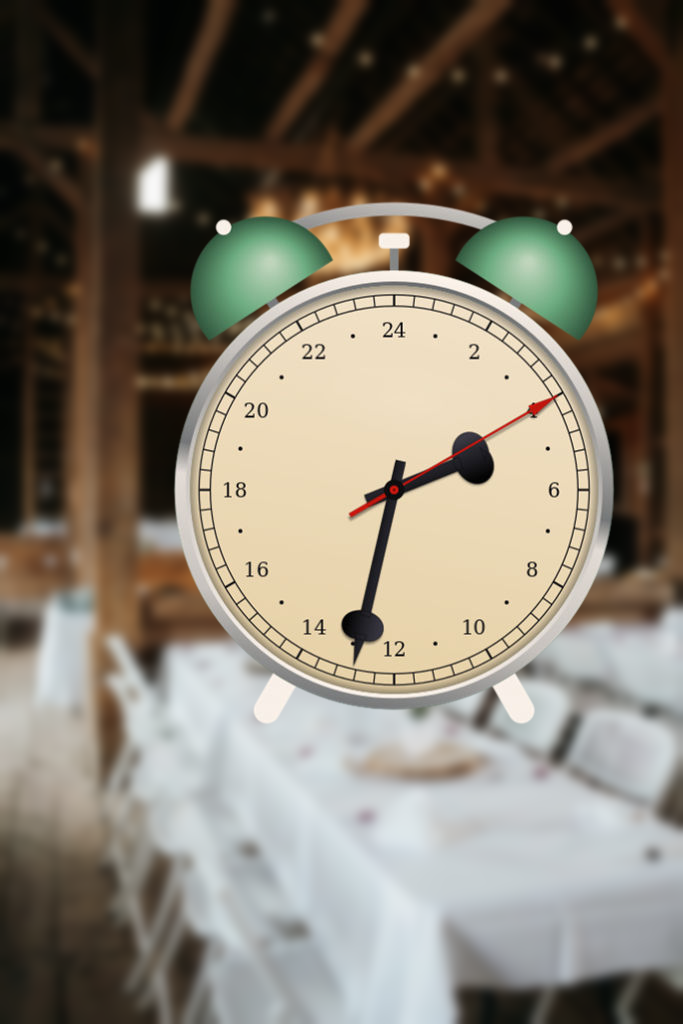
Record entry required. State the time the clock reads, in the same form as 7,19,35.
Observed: 4,32,10
